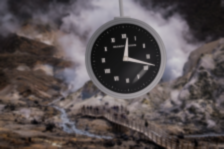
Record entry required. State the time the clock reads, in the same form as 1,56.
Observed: 12,18
